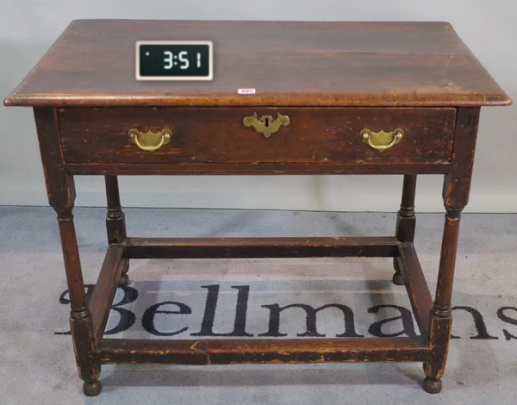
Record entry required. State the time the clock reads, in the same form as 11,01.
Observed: 3,51
